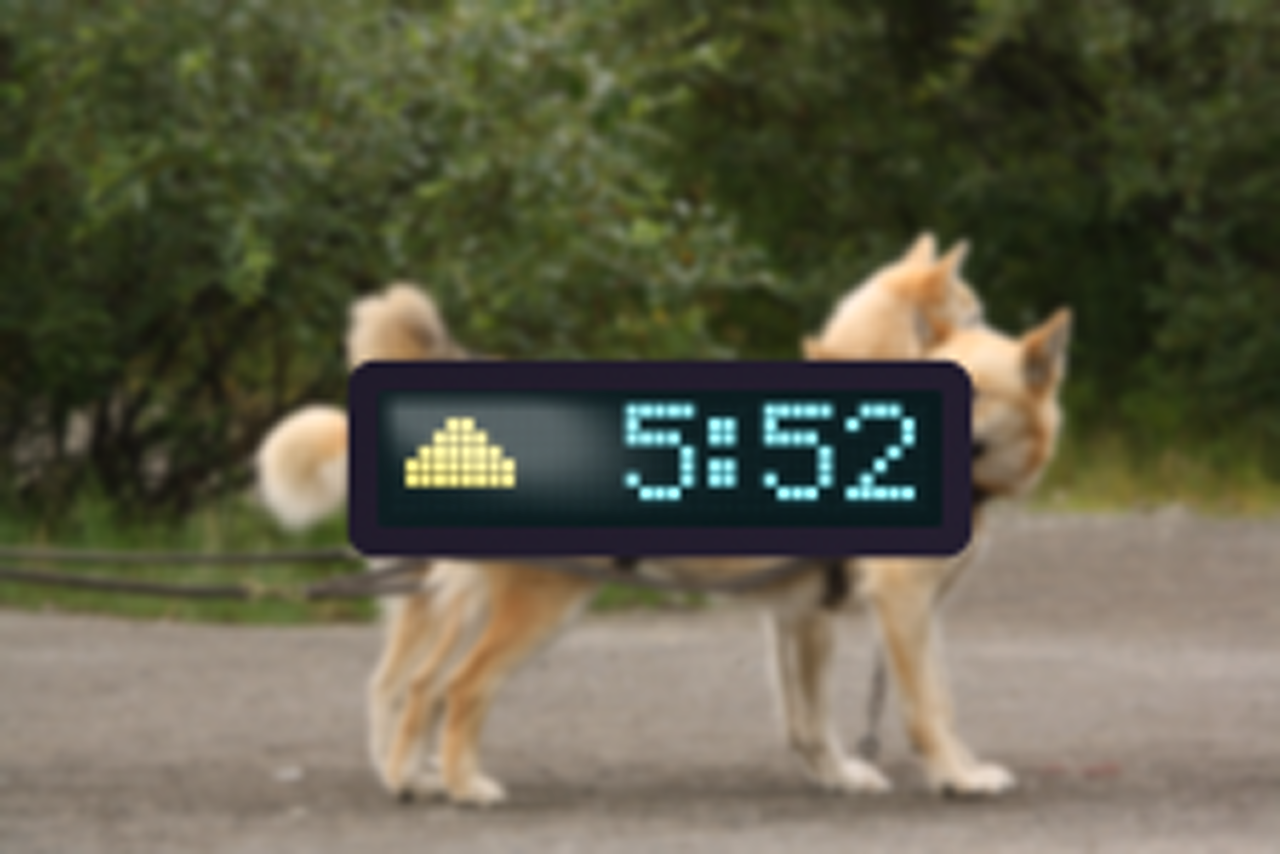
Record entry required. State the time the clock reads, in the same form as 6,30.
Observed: 5,52
